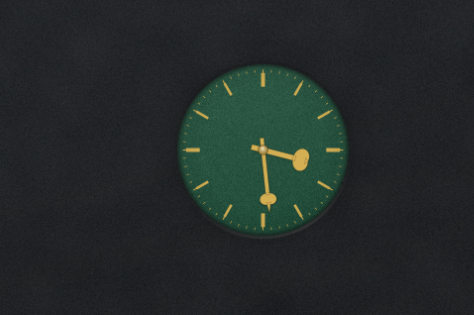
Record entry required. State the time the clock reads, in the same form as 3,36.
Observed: 3,29
